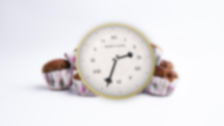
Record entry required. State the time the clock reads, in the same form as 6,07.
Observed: 2,34
